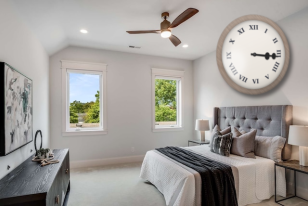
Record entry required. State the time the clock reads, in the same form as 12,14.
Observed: 3,16
